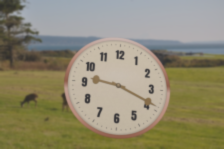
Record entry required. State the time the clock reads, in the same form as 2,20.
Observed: 9,19
